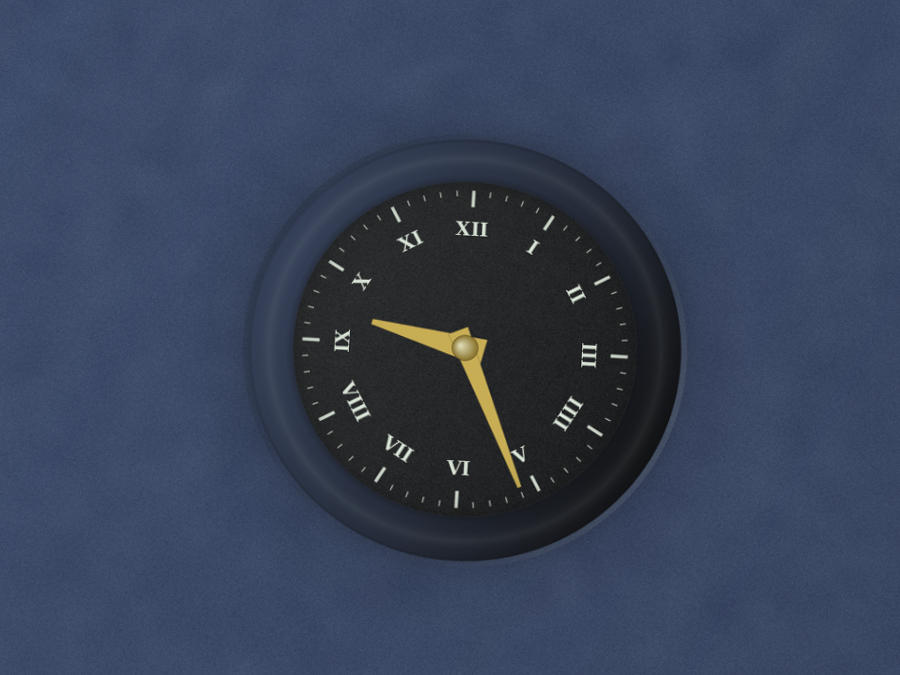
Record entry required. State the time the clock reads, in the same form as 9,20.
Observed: 9,26
